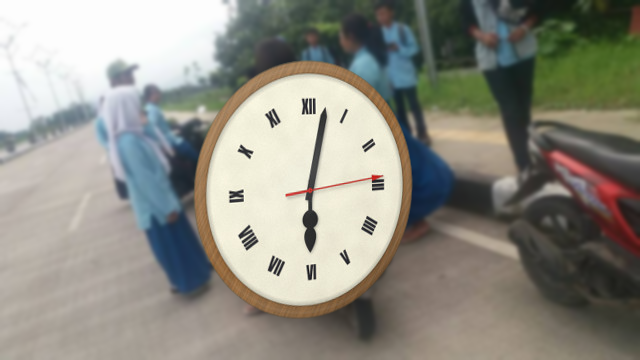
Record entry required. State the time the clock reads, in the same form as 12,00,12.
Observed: 6,02,14
